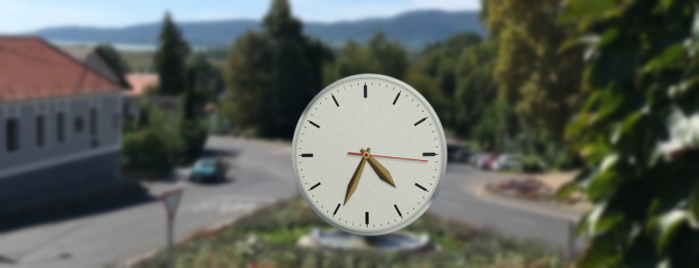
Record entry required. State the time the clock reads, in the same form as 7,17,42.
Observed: 4,34,16
